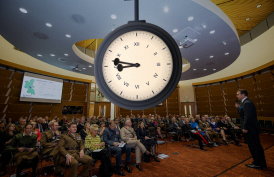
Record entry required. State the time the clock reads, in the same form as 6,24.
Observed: 8,47
